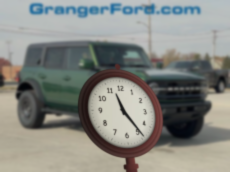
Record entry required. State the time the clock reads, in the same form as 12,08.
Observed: 11,24
